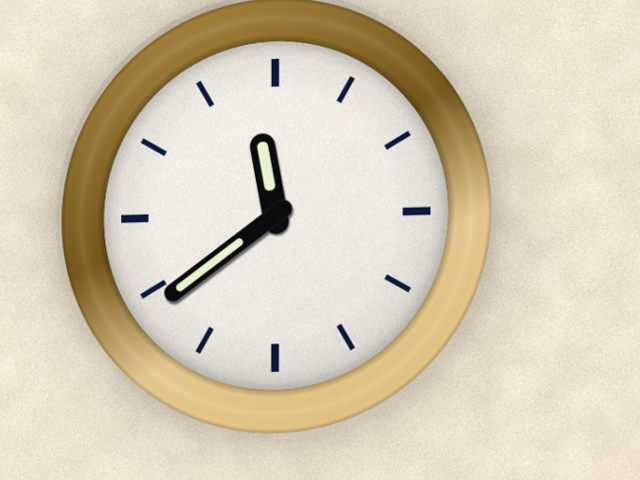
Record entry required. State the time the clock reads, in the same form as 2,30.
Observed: 11,39
